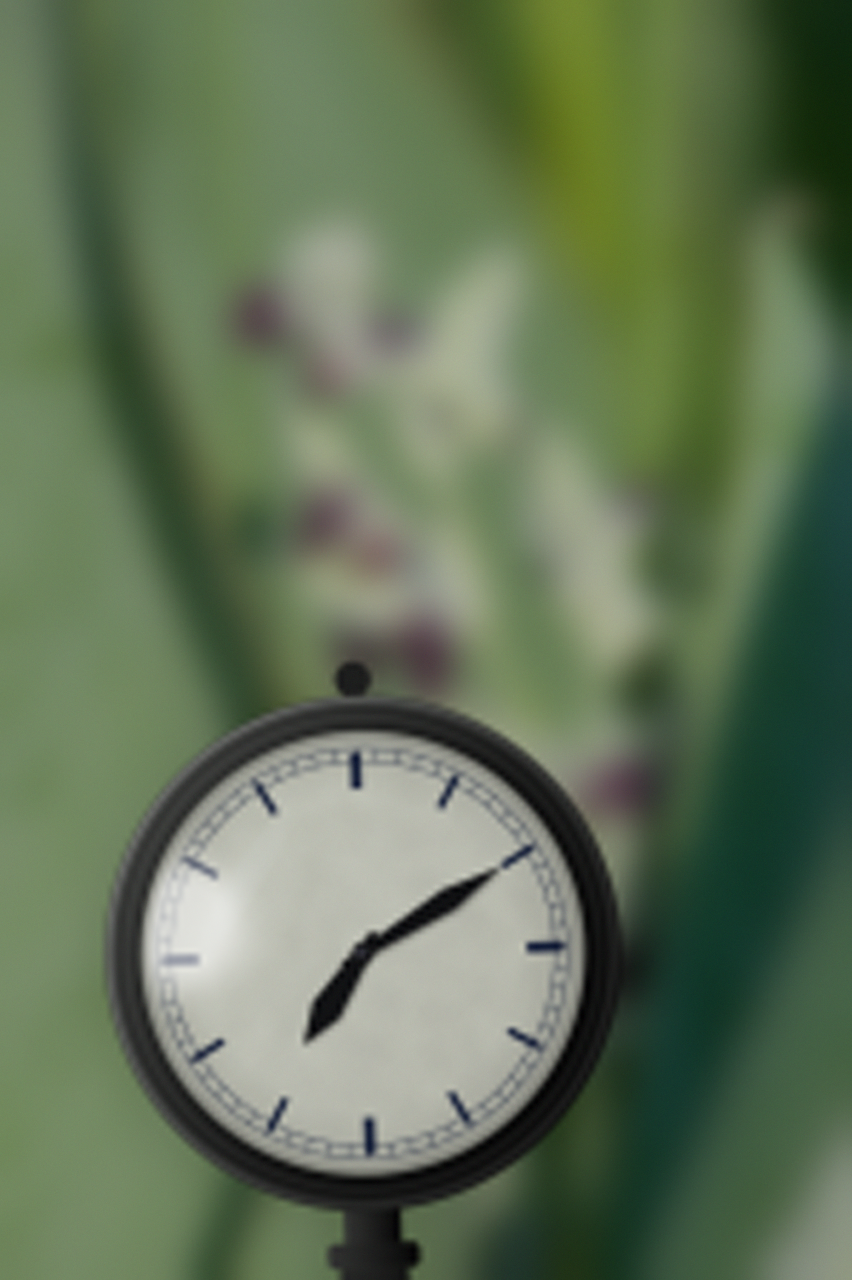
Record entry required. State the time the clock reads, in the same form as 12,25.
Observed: 7,10
